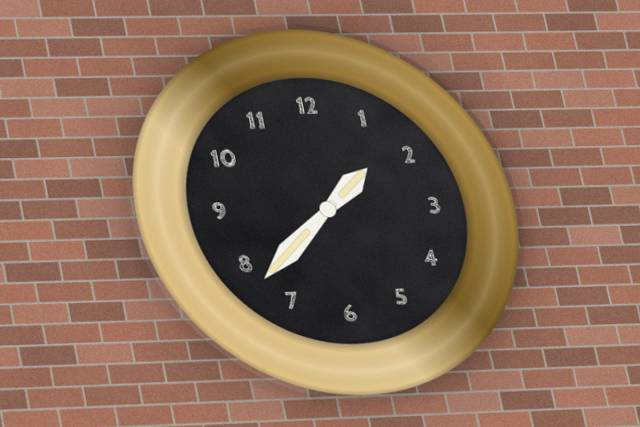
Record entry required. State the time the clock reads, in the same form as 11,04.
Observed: 1,38
